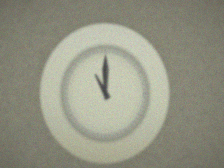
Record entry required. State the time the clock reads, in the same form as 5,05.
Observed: 11,00
